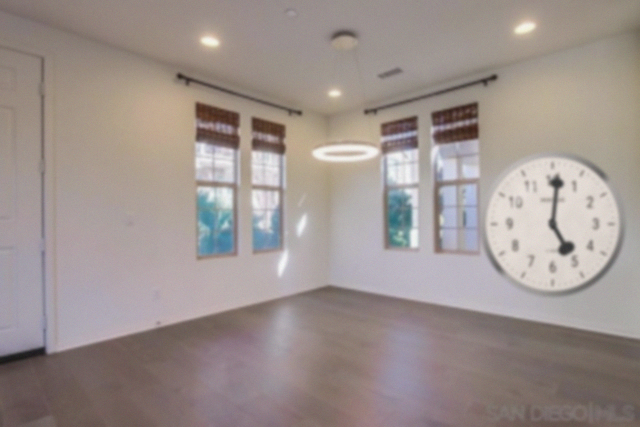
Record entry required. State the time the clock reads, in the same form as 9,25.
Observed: 5,01
